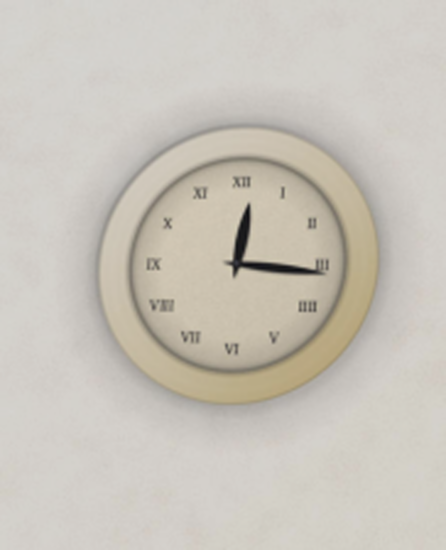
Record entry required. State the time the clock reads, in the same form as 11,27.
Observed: 12,16
